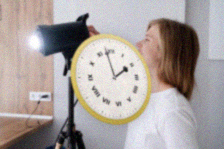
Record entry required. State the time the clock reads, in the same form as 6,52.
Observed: 1,58
